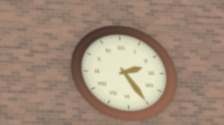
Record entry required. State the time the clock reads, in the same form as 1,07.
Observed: 2,25
